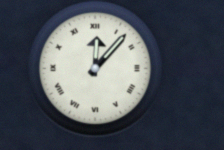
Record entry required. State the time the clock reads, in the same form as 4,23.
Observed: 12,07
